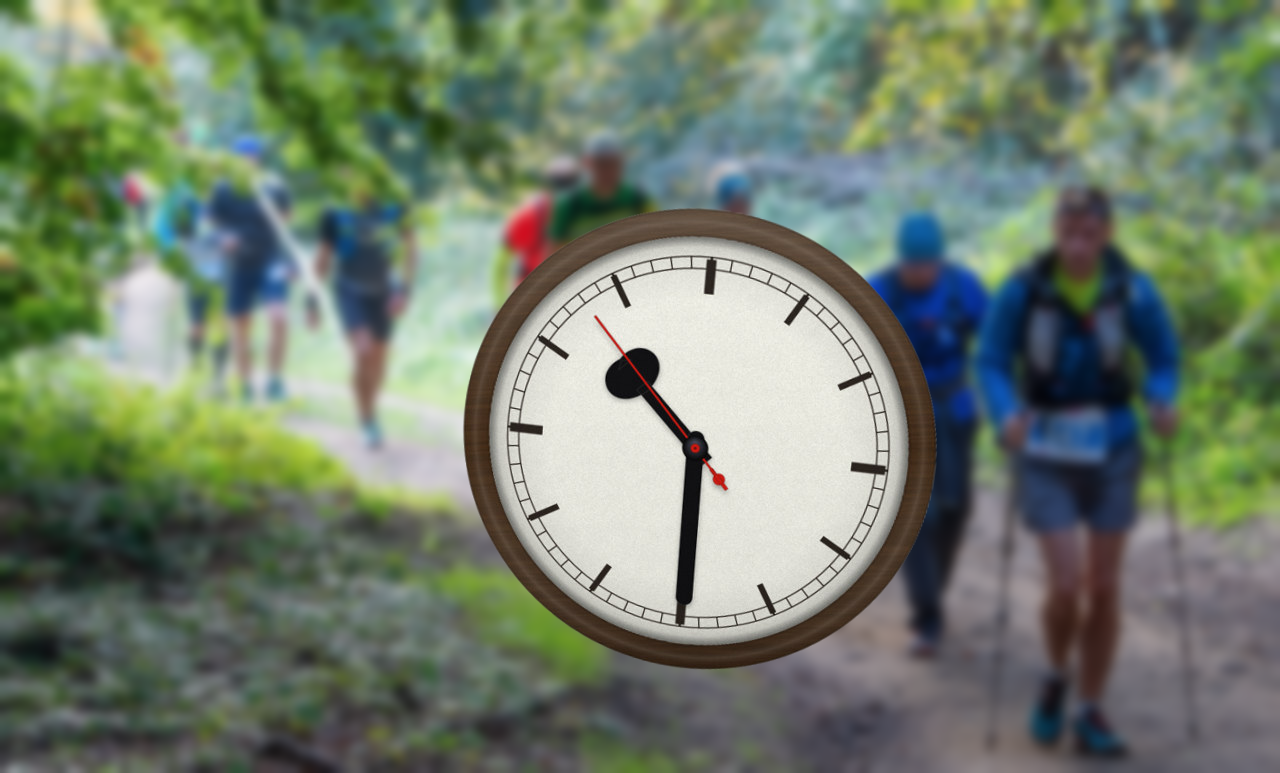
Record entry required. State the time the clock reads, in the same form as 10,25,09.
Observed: 10,29,53
